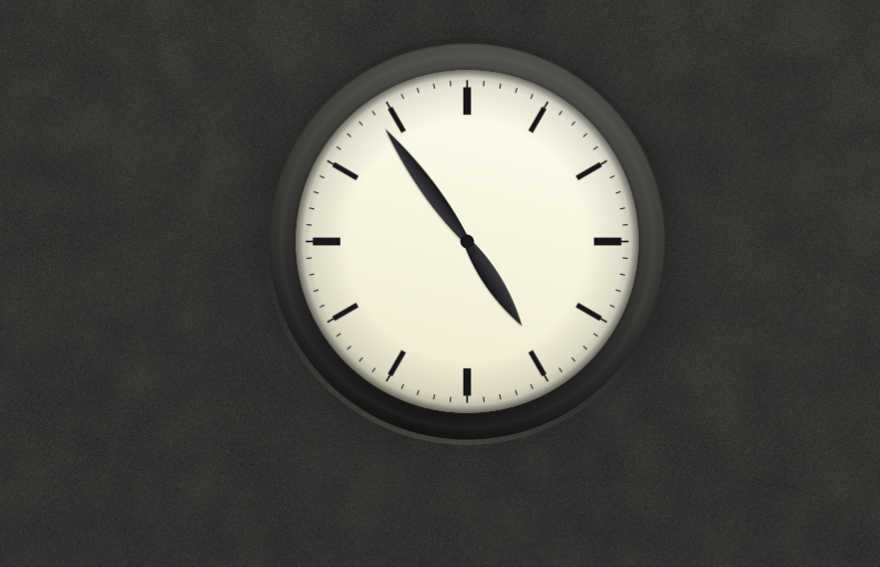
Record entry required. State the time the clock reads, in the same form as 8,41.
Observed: 4,54
